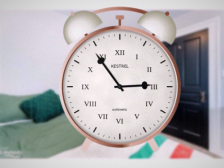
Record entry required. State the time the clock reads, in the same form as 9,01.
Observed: 2,54
